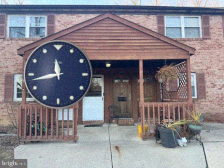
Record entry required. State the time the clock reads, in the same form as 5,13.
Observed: 11,43
